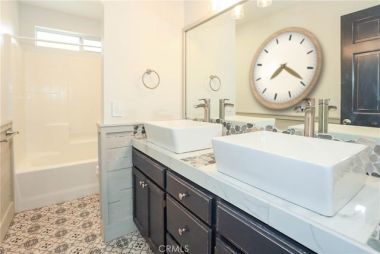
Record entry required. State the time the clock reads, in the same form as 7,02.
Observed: 7,19
